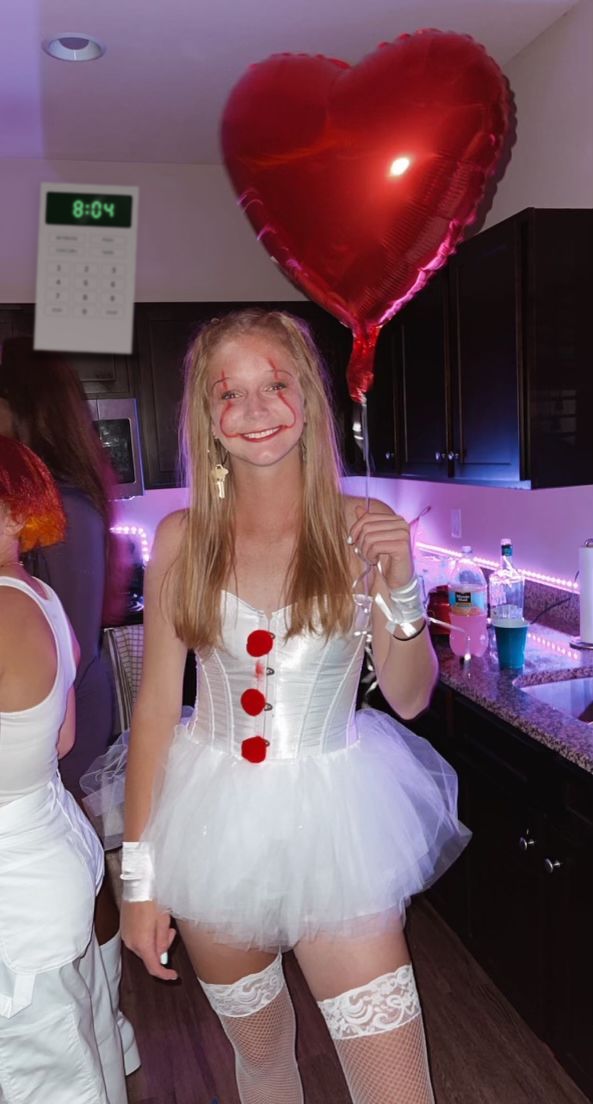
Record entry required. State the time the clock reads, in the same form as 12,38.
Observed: 8,04
